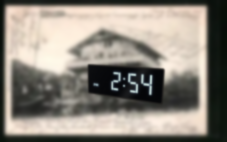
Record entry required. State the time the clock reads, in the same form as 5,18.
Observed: 2,54
